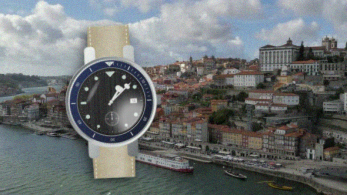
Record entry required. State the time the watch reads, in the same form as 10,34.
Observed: 1,08
